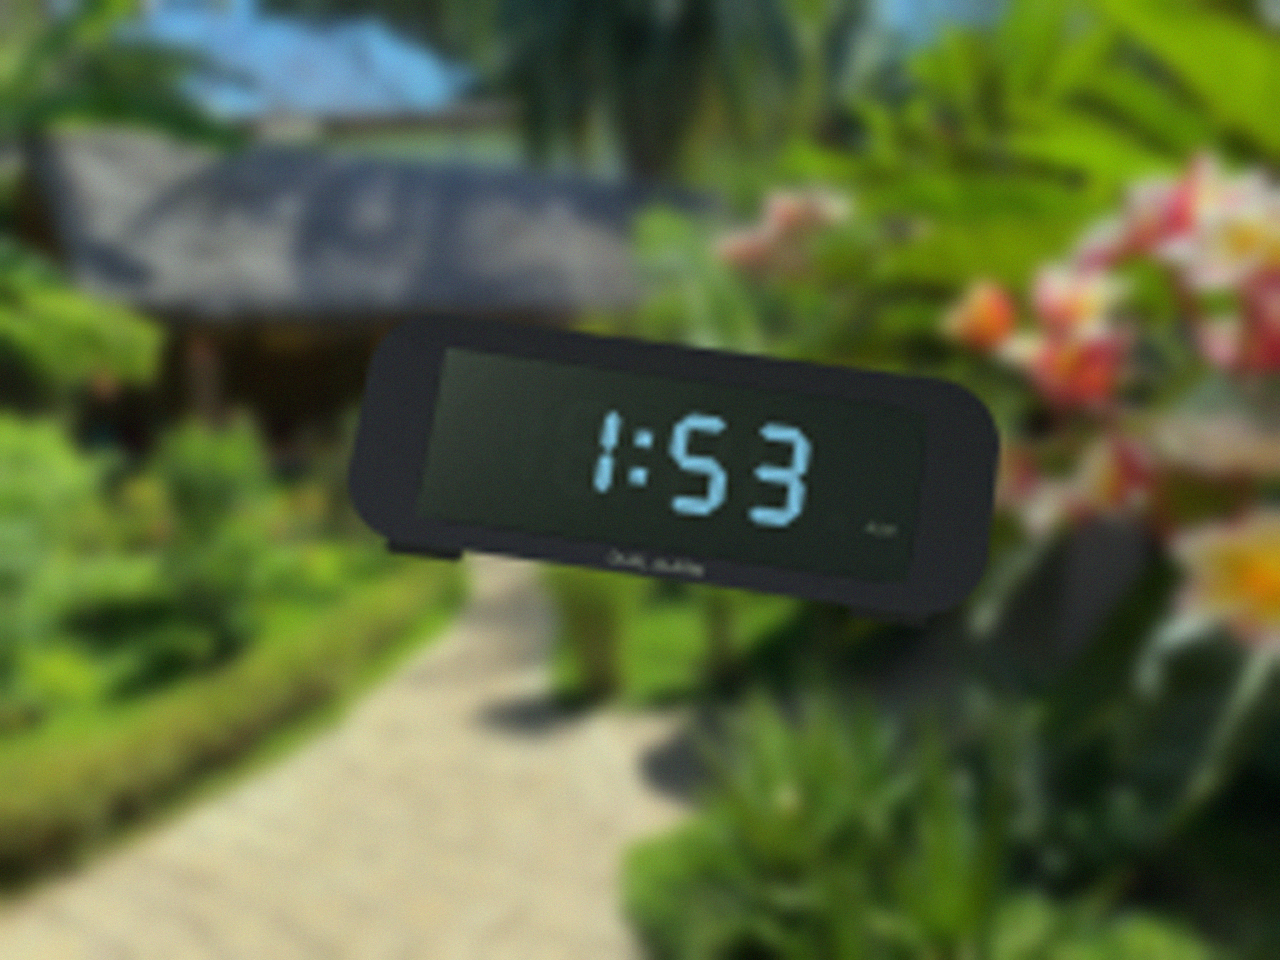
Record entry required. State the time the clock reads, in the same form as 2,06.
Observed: 1,53
